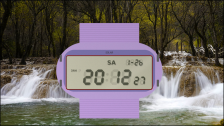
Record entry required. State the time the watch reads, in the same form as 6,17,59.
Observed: 20,12,27
